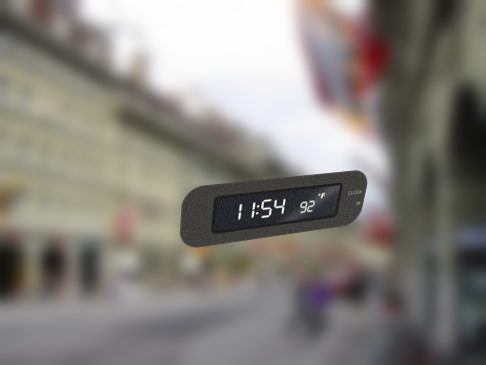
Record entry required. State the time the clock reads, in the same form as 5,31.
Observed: 11,54
